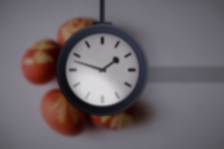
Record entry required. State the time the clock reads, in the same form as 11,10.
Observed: 1,48
